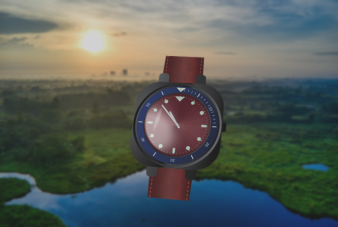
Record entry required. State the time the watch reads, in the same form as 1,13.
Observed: 10,53
